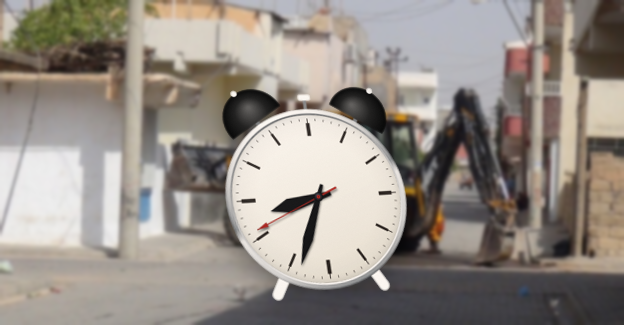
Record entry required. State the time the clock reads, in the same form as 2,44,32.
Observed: 8,33,41
